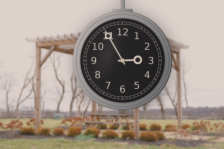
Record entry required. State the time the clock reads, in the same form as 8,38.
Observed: 2,55
